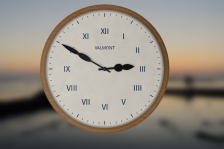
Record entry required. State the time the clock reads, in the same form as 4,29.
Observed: 2,50
